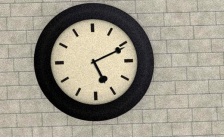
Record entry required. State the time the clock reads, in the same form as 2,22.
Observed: 5,11
